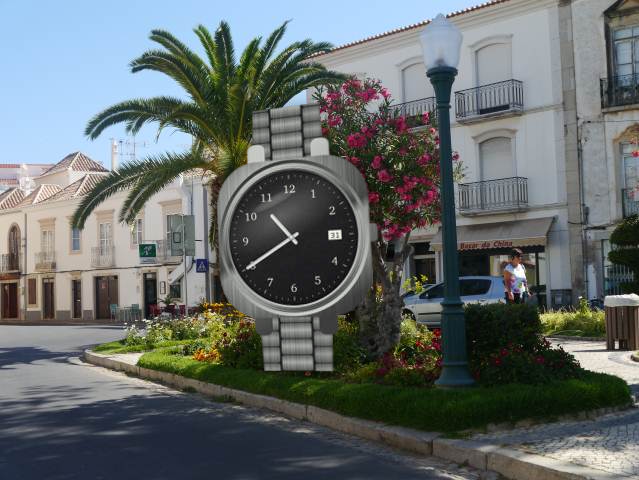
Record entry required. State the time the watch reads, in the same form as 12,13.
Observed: 10,40
